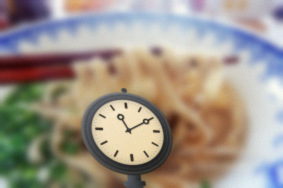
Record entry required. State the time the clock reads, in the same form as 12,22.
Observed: 11,10
